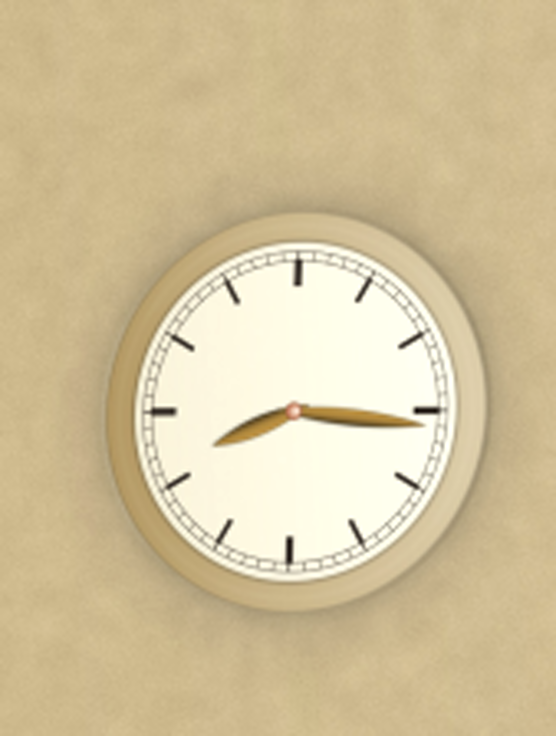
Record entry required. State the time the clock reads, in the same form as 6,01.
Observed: 8,16
